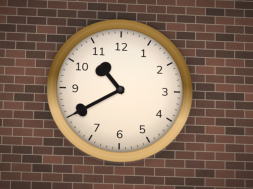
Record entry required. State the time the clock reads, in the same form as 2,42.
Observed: 10,40
